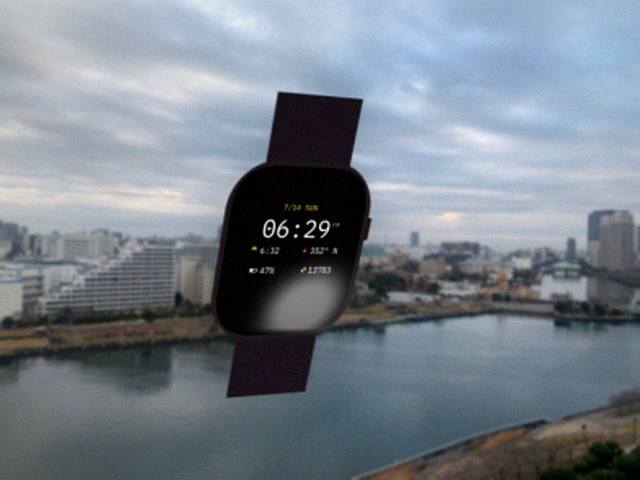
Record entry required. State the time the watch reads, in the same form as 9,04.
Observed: 6,29
